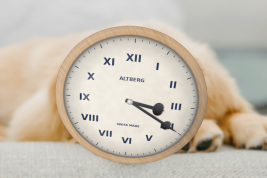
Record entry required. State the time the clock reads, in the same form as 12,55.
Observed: 3,20
